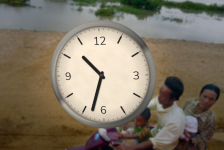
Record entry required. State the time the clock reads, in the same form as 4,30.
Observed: 10,33
